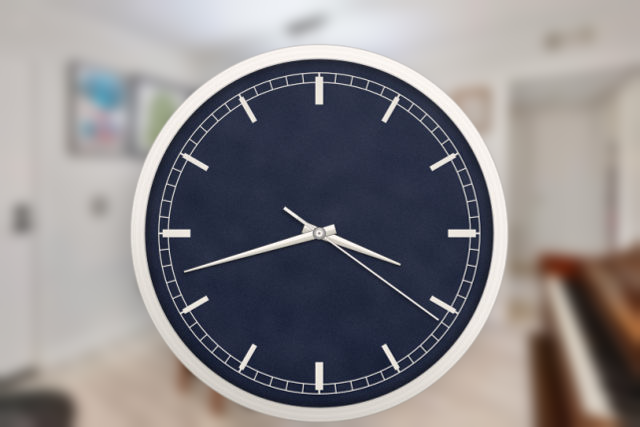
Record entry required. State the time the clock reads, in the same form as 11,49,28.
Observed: 3,42,21
